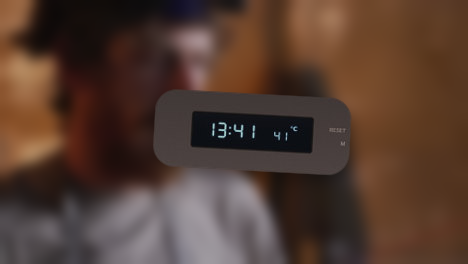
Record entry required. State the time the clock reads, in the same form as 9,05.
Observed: 13,41
